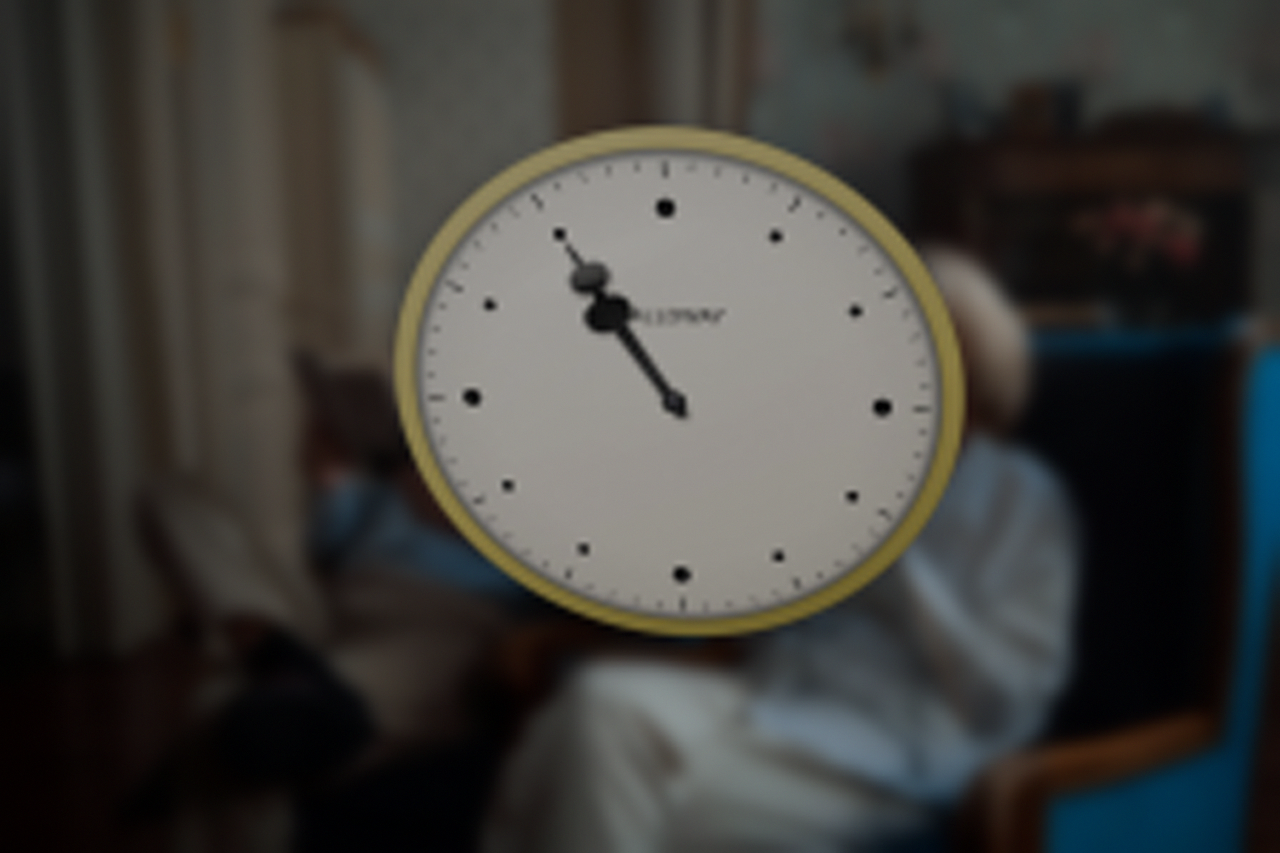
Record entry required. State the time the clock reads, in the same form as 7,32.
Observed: 10,55
